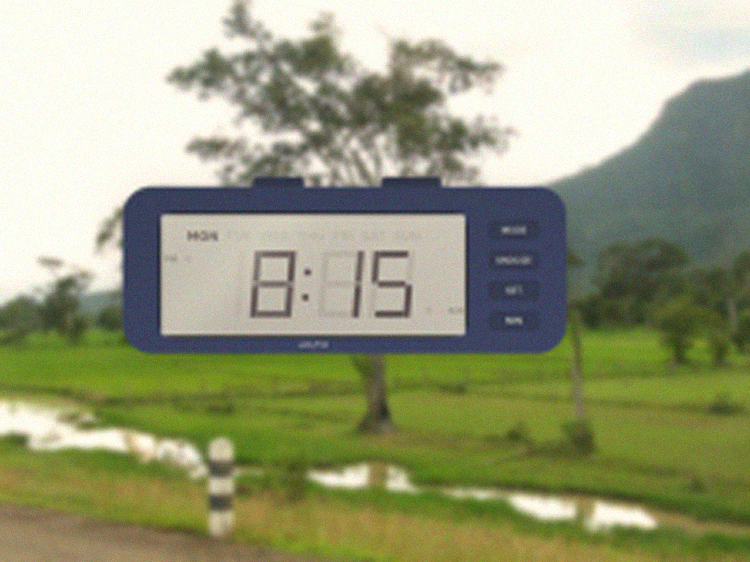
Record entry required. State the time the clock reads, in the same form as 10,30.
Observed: 8,15
